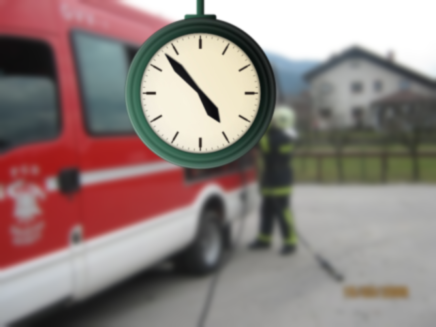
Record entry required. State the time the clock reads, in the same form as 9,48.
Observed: 4,53
